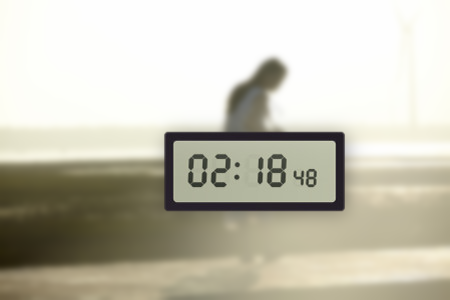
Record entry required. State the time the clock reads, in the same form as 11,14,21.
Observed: 2,18,48
